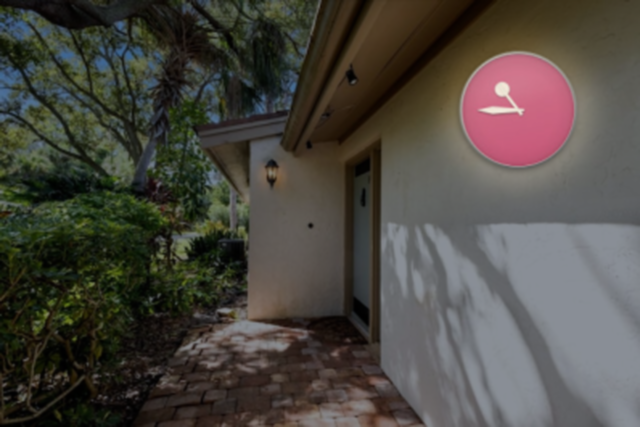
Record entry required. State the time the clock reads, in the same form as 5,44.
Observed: 10,45
